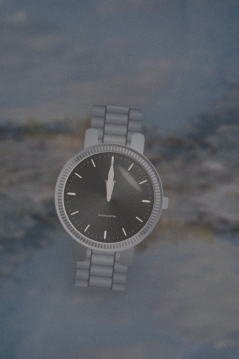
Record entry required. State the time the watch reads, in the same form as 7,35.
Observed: 12,00
